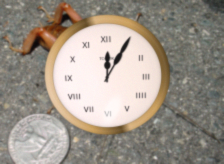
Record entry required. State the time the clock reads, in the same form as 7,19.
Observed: 12,05
